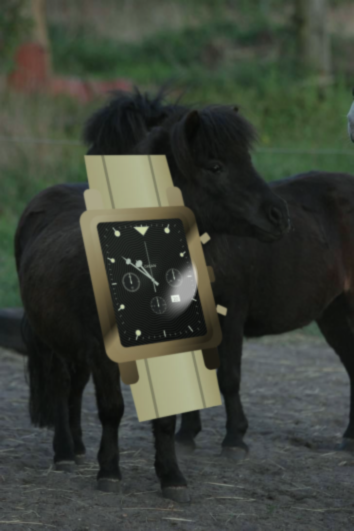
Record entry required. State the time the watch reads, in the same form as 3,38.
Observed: 10,52
